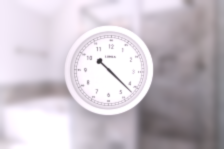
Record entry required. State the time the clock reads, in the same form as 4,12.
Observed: 10,22
